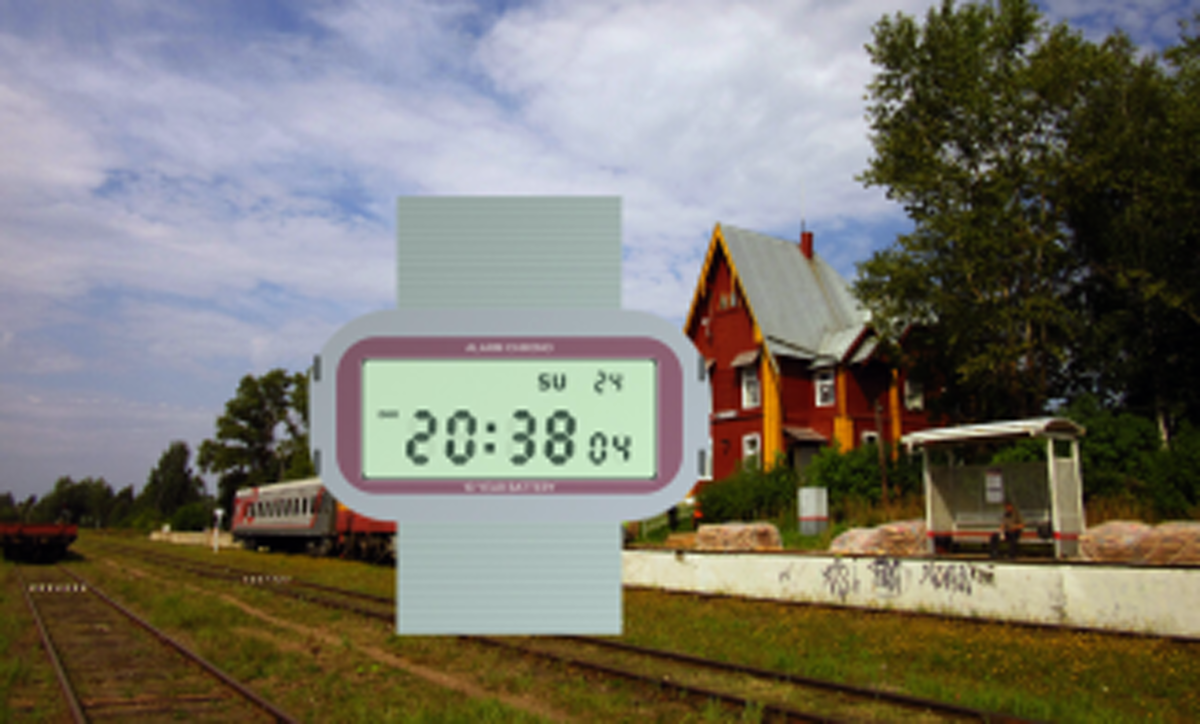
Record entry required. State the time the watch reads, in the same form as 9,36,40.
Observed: 20,38,04
